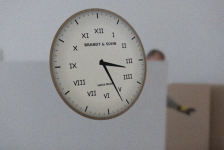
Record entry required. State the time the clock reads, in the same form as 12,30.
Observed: 3,26
